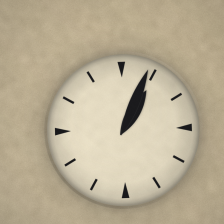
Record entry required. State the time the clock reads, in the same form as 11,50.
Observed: 1,04
